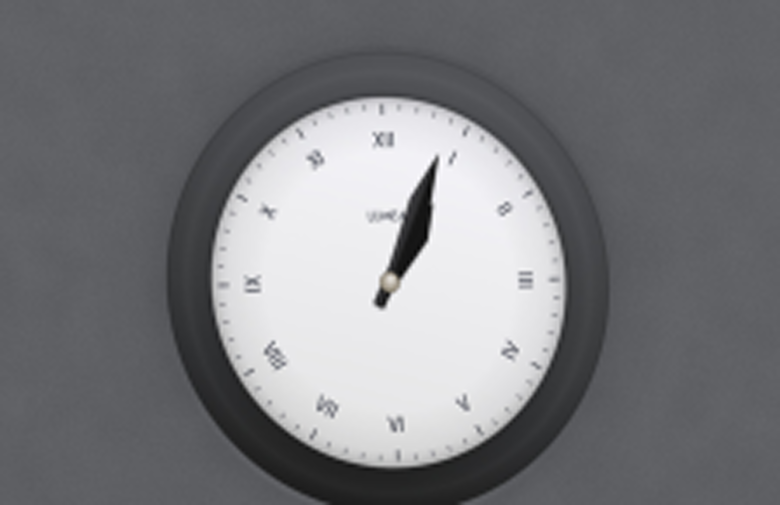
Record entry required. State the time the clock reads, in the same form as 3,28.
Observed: 1,04
